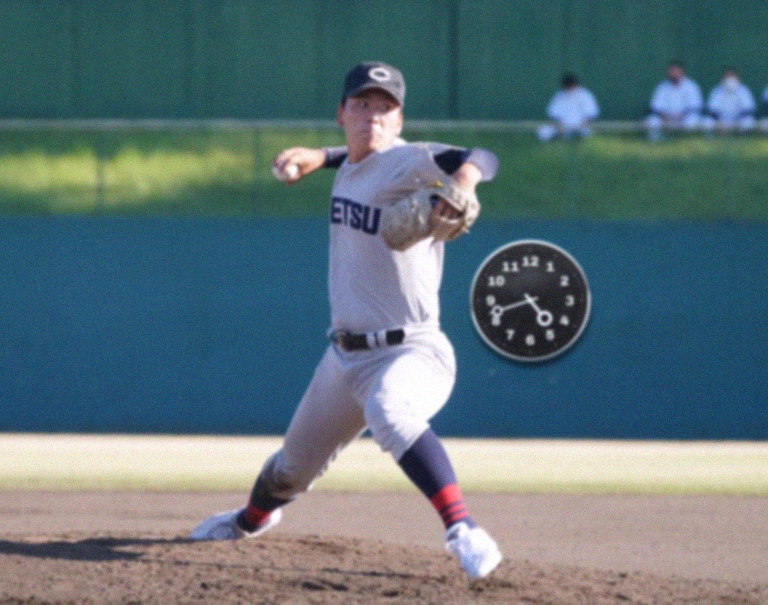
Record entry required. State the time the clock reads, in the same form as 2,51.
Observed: 4,42
